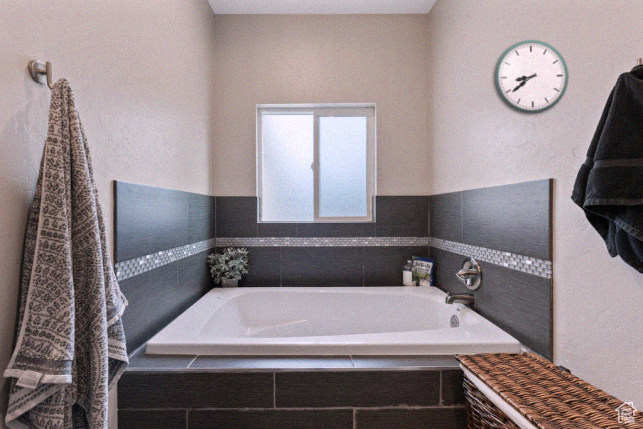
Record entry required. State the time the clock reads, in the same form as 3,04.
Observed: 8,39
